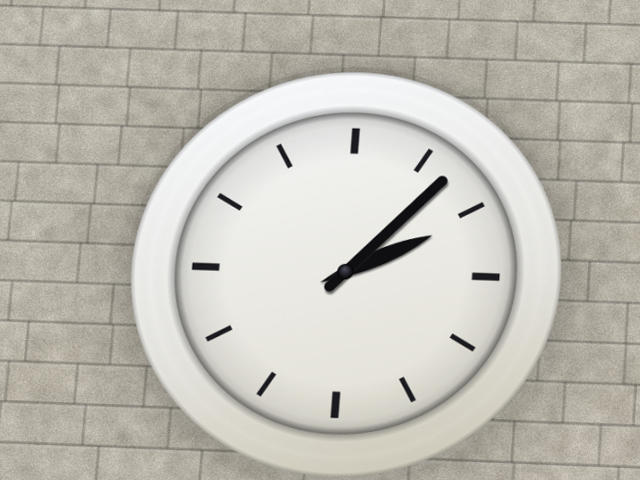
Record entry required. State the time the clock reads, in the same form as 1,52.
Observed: 2,07
